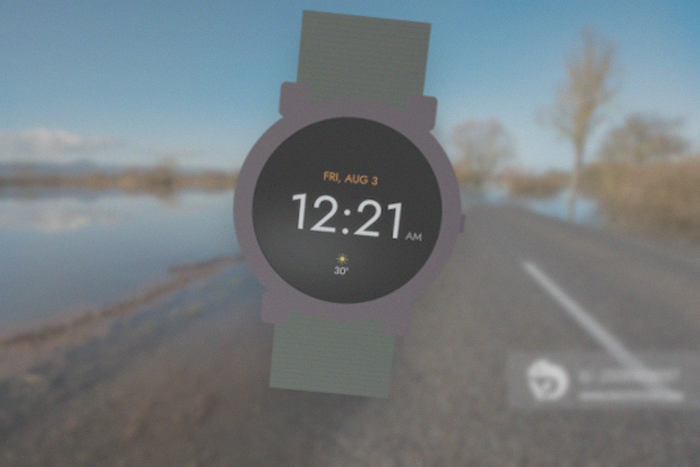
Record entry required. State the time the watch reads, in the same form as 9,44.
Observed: 12,21
